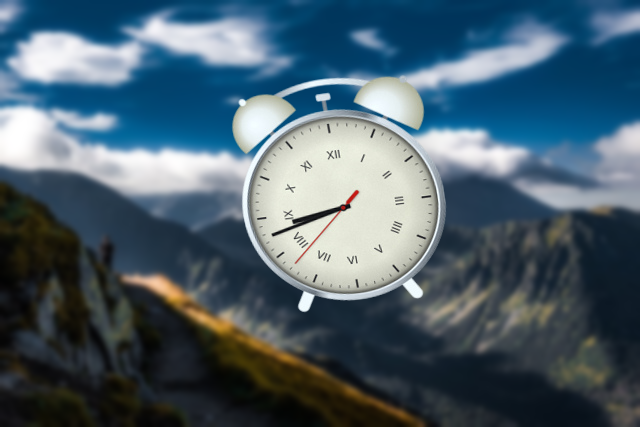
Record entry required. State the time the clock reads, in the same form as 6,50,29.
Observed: 8,42,38
